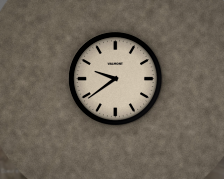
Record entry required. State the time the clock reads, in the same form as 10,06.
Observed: 9,39
